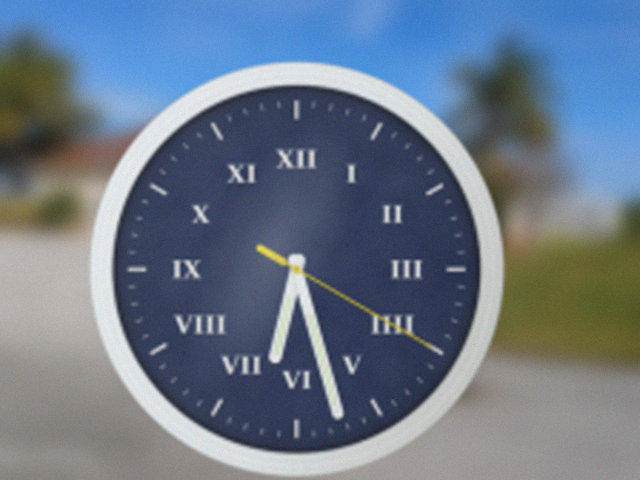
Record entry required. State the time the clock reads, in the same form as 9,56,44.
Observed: 6,27,20
